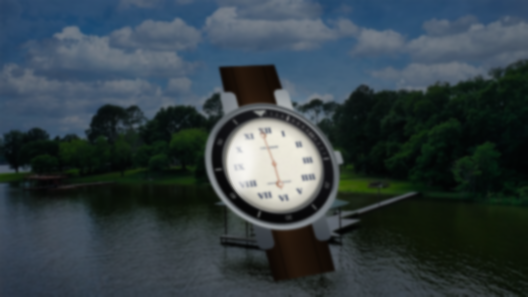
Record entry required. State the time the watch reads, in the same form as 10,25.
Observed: 5,59
